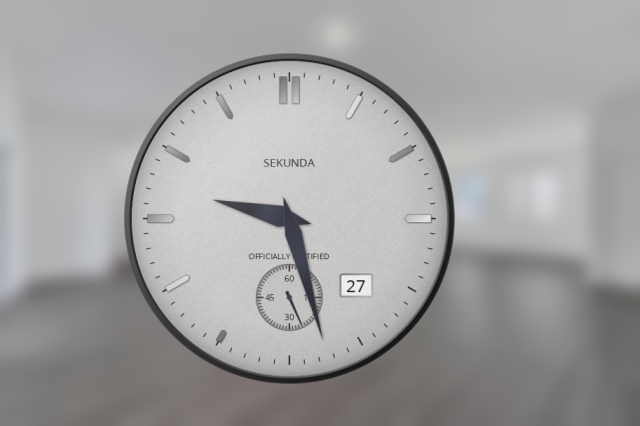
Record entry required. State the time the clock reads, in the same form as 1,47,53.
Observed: 9,27,26
